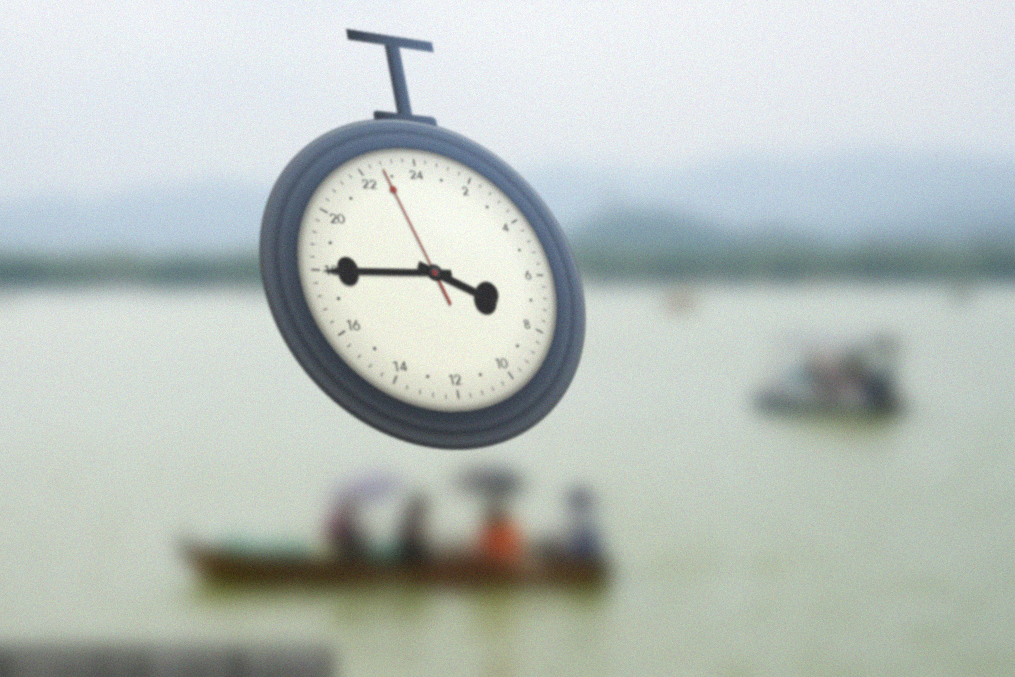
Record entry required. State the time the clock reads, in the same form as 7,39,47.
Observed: 7,44,57
